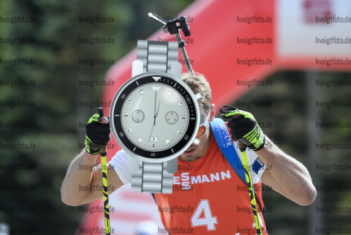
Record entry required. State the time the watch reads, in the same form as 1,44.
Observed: 12,32
